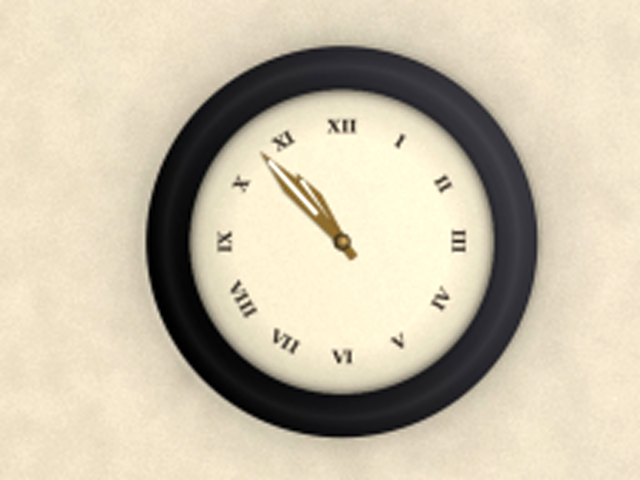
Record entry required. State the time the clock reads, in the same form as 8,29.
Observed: 10,53
